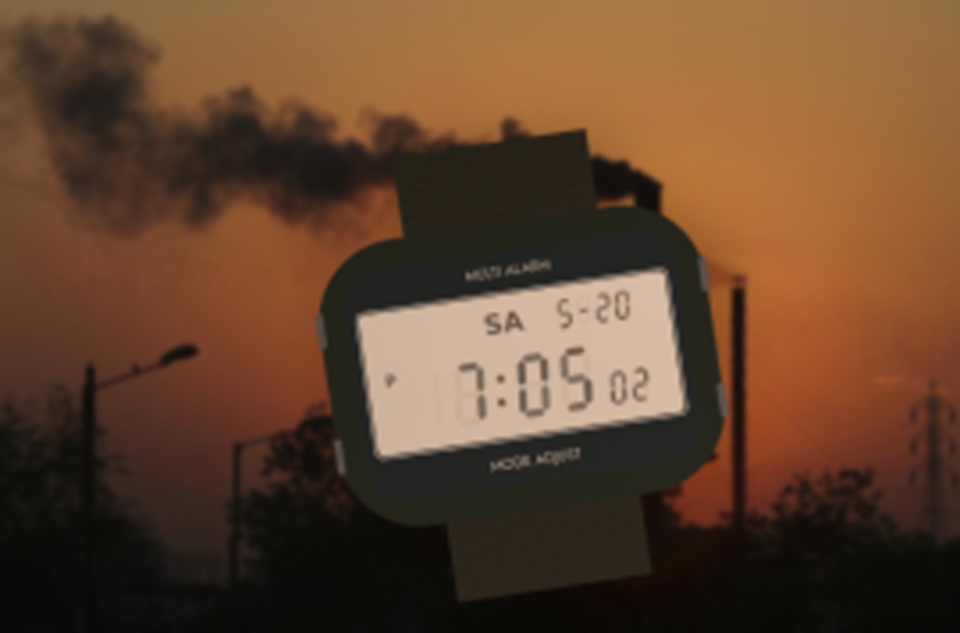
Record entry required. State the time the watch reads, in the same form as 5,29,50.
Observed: 7,05,02
